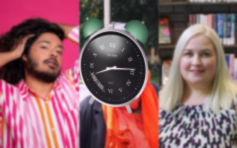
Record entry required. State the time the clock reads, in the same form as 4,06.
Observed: 8,14
